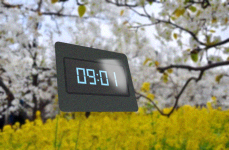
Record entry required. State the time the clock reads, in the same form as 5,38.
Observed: 9,01
